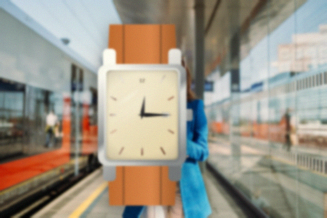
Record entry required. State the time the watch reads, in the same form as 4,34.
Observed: 12,15
